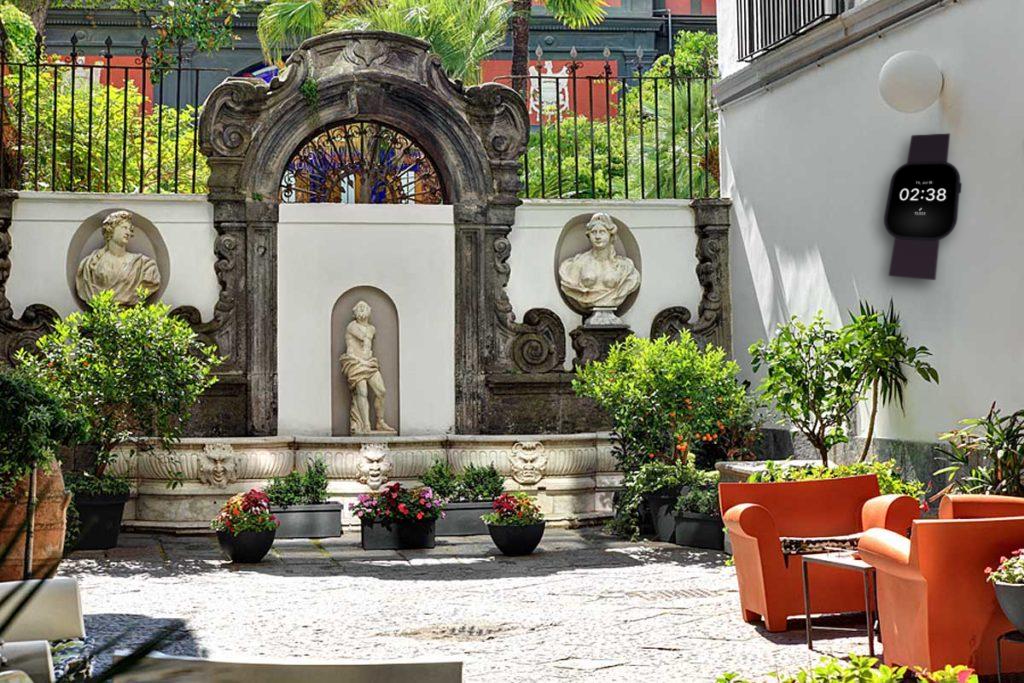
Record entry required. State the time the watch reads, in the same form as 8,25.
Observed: 2,38
